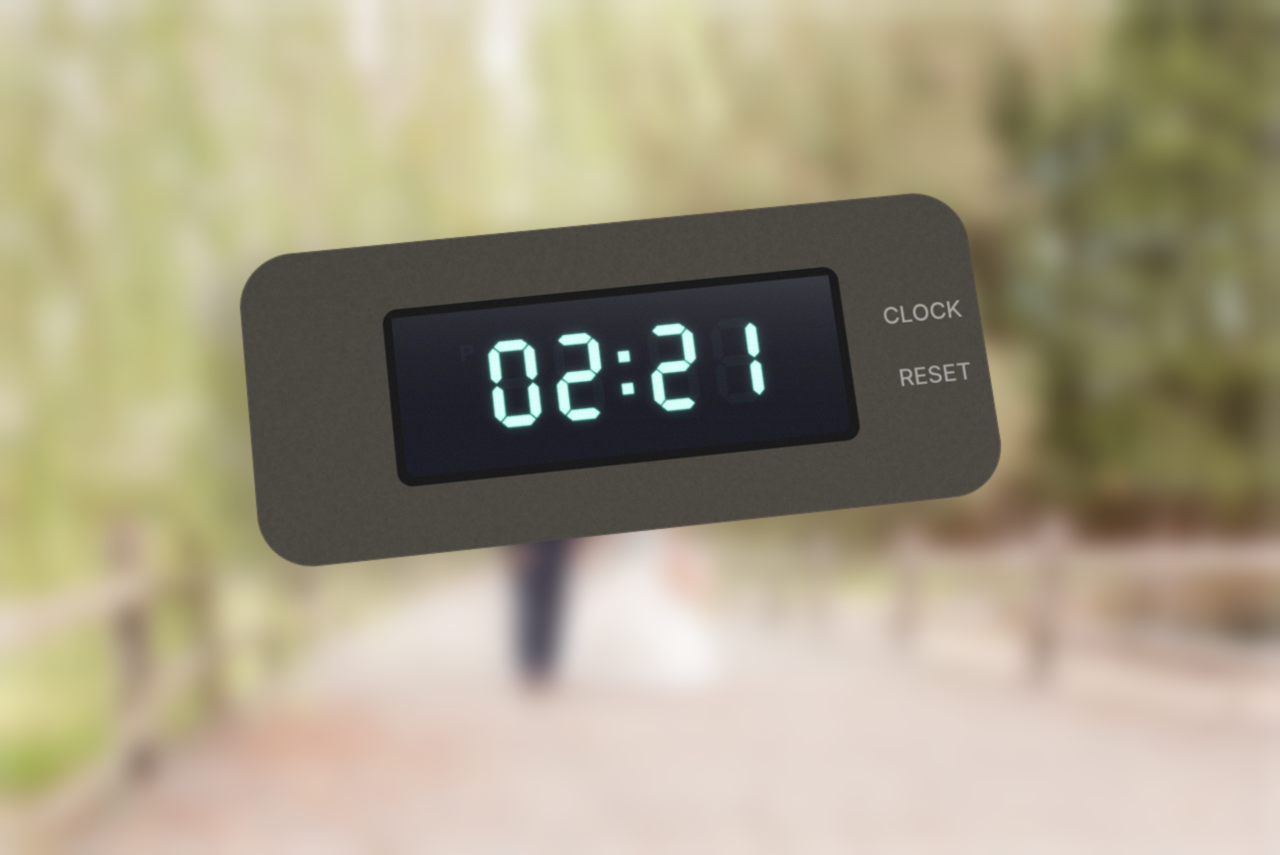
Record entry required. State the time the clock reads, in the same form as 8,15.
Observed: 2,21
